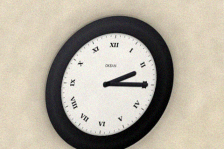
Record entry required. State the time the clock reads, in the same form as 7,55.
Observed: 2,15
